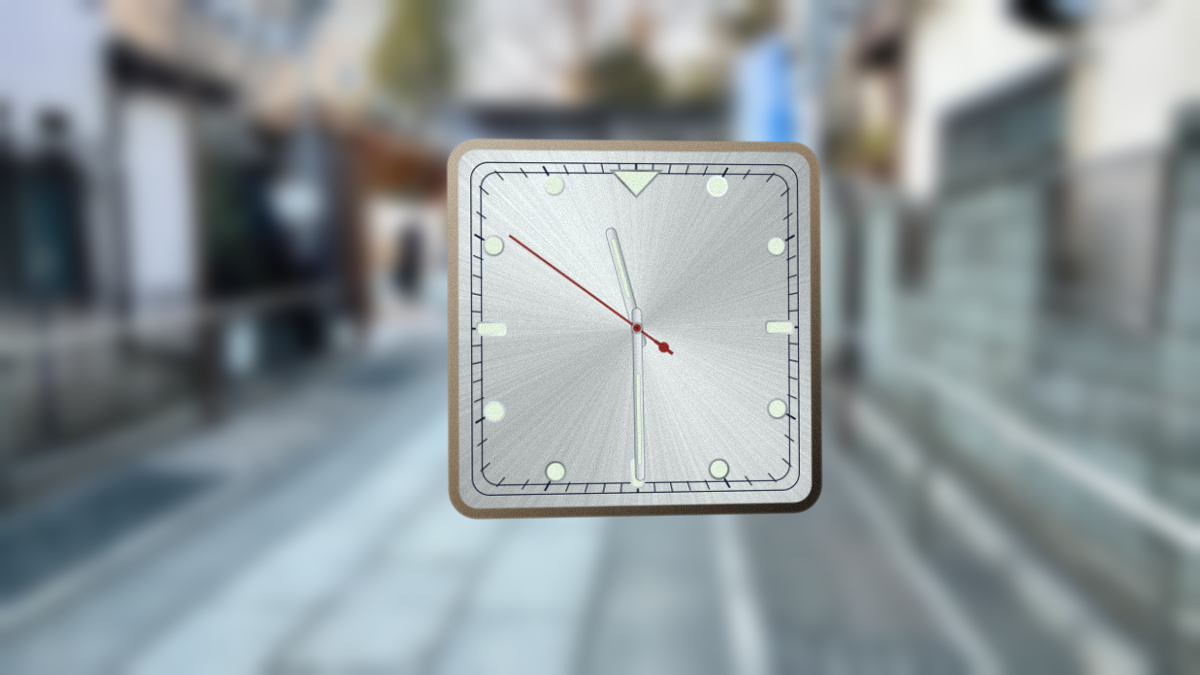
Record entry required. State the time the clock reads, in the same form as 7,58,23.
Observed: 11,29,51
